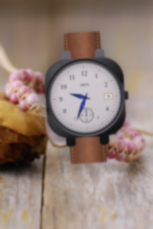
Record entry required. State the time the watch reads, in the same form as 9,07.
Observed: 9,34
